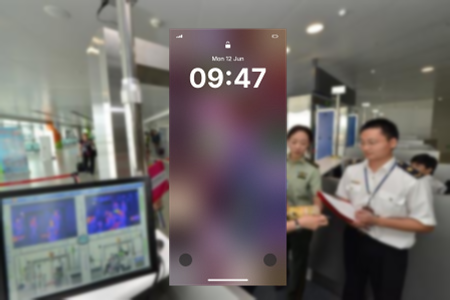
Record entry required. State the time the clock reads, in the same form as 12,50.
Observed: 9,47
